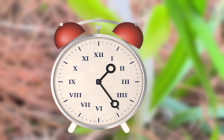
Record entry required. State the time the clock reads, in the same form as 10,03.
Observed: 1,24
